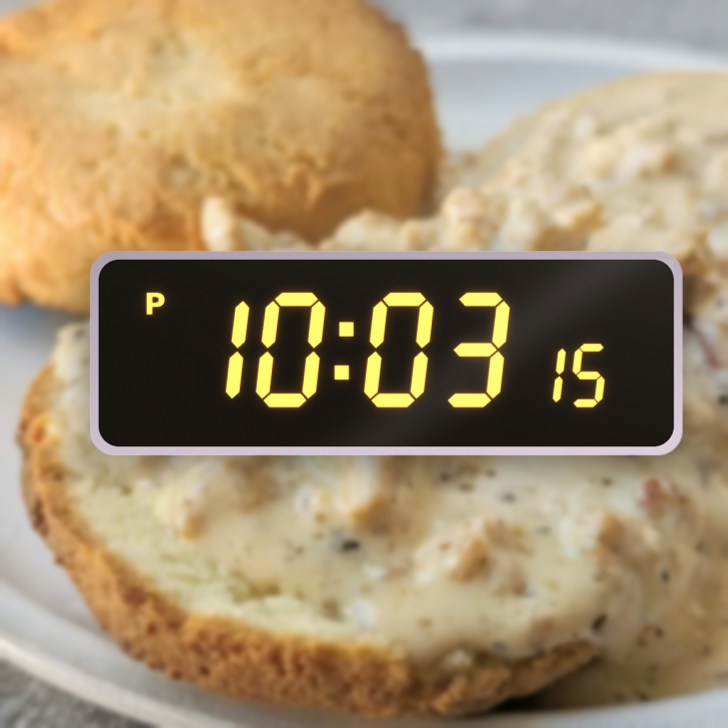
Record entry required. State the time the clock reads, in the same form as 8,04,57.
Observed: 10,03,15
